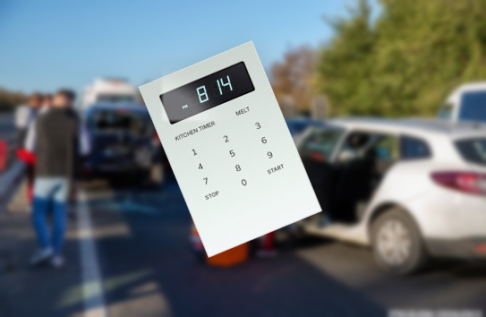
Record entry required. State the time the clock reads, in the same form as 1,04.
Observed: 8,14
